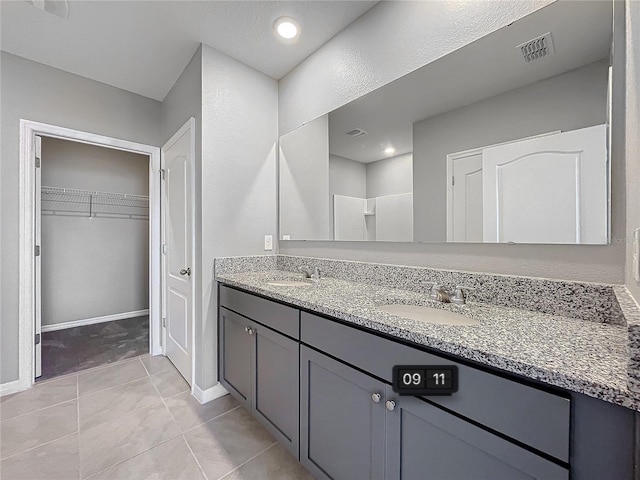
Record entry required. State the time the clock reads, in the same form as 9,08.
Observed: 9,11
